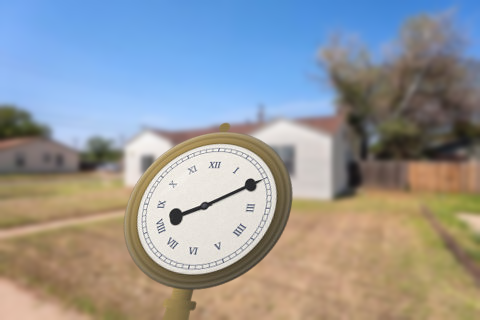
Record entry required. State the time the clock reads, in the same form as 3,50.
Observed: 8,10
